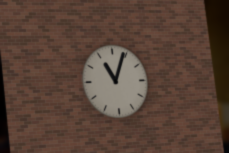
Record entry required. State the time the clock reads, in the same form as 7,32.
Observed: 11,04
